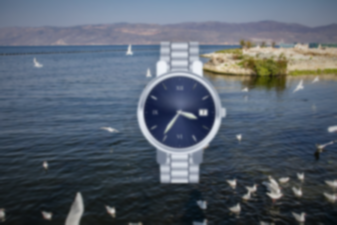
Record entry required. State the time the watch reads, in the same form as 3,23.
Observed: 3,36
